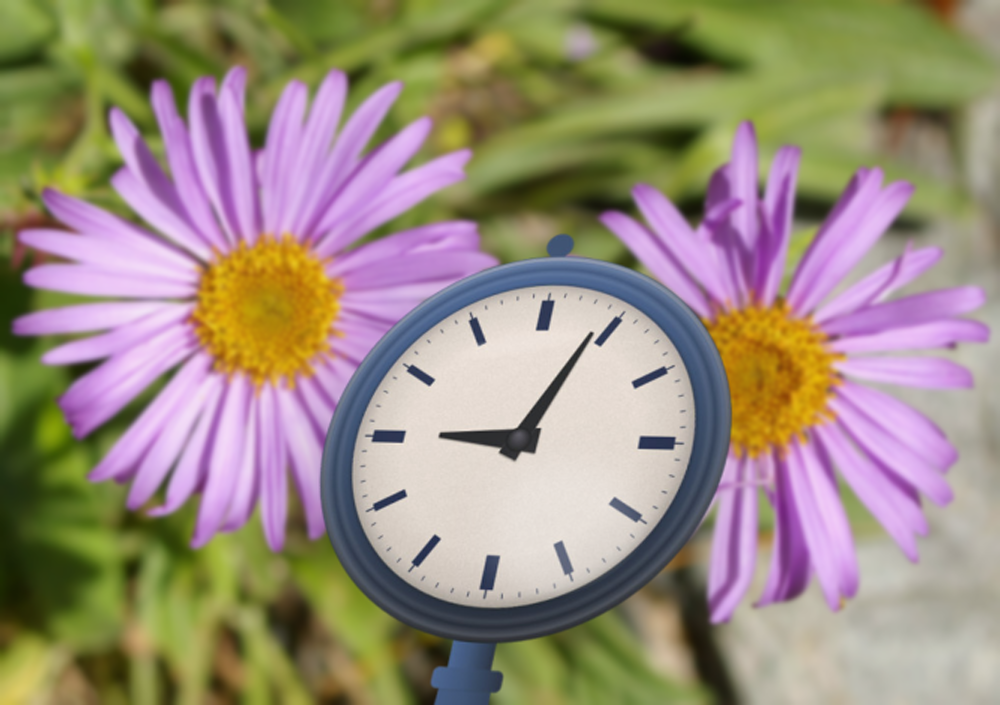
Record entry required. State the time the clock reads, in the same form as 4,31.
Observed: 9,04
